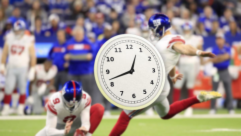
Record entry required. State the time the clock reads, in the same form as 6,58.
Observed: 12,42
